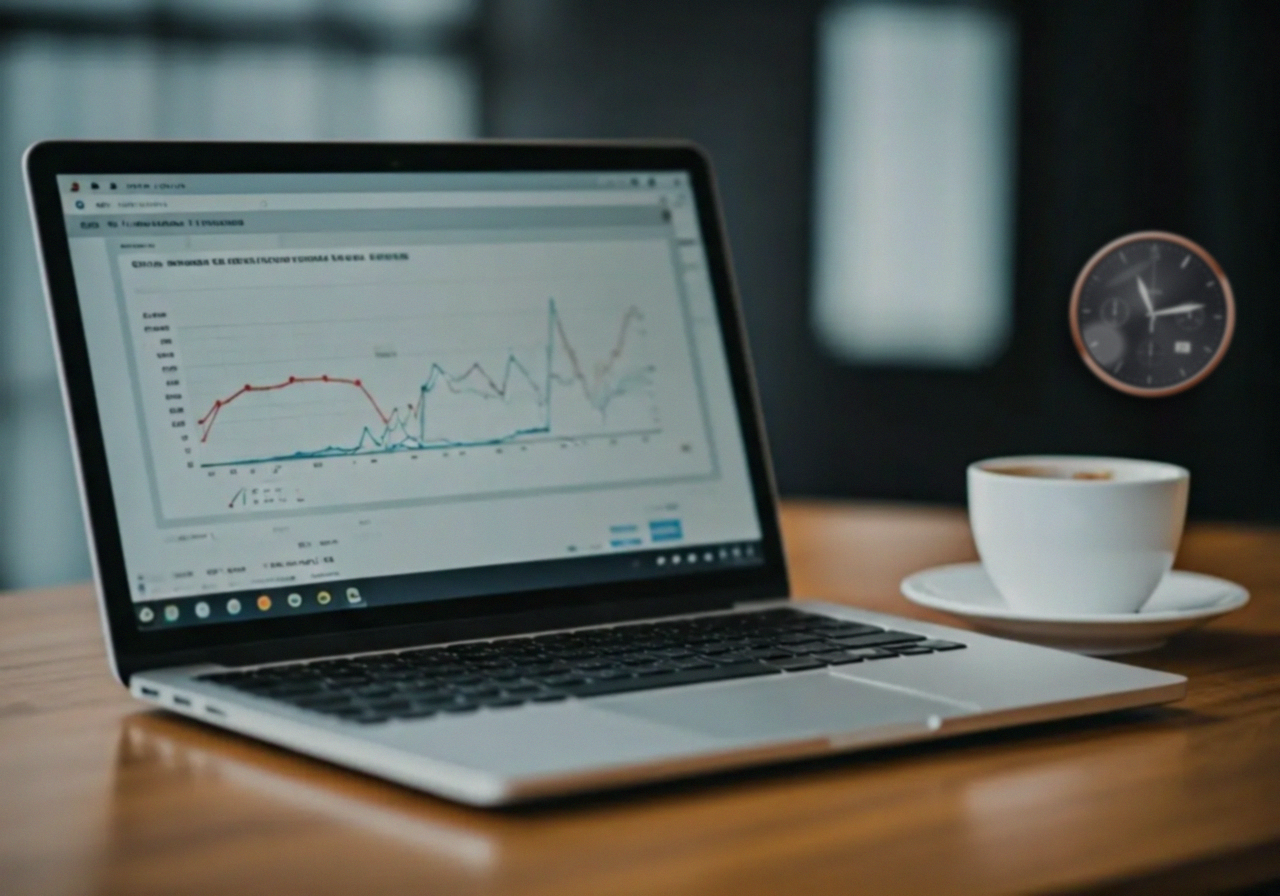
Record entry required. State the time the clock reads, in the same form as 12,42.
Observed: 11,13
